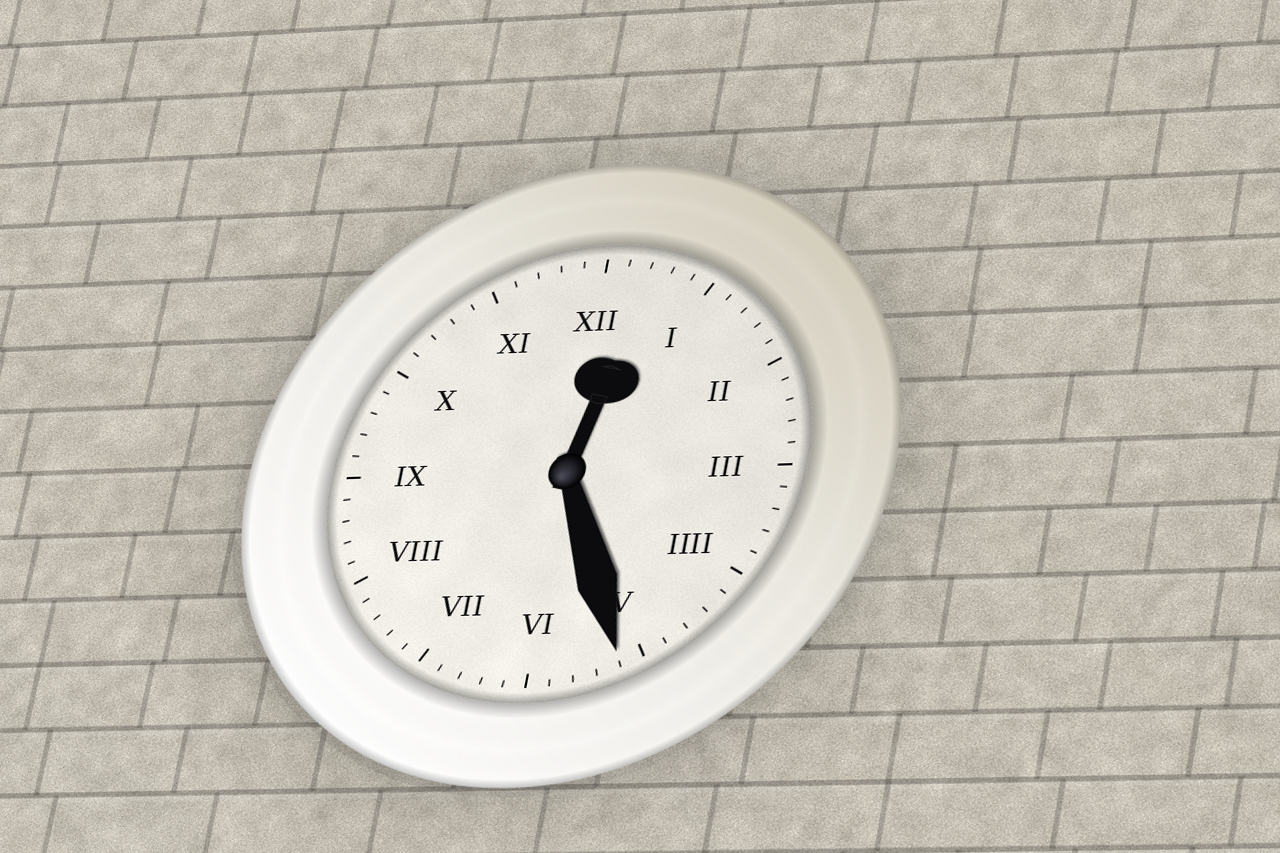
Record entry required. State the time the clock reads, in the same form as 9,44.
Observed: 12,26
